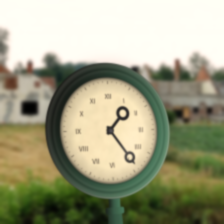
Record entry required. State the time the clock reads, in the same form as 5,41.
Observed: 1,24
